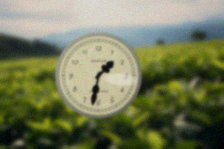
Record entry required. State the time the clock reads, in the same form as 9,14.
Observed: 1,32
